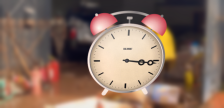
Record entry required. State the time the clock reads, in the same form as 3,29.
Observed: 3,16
